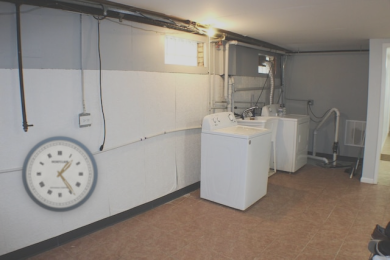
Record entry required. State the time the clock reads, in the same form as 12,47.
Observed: 1,24
